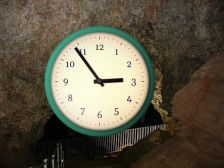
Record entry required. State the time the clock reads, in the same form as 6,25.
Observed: 2,54
